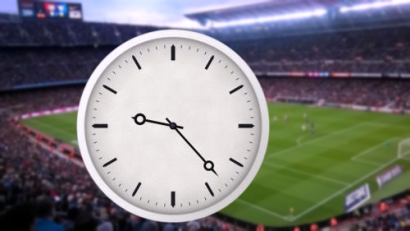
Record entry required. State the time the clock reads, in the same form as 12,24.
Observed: 9,23
